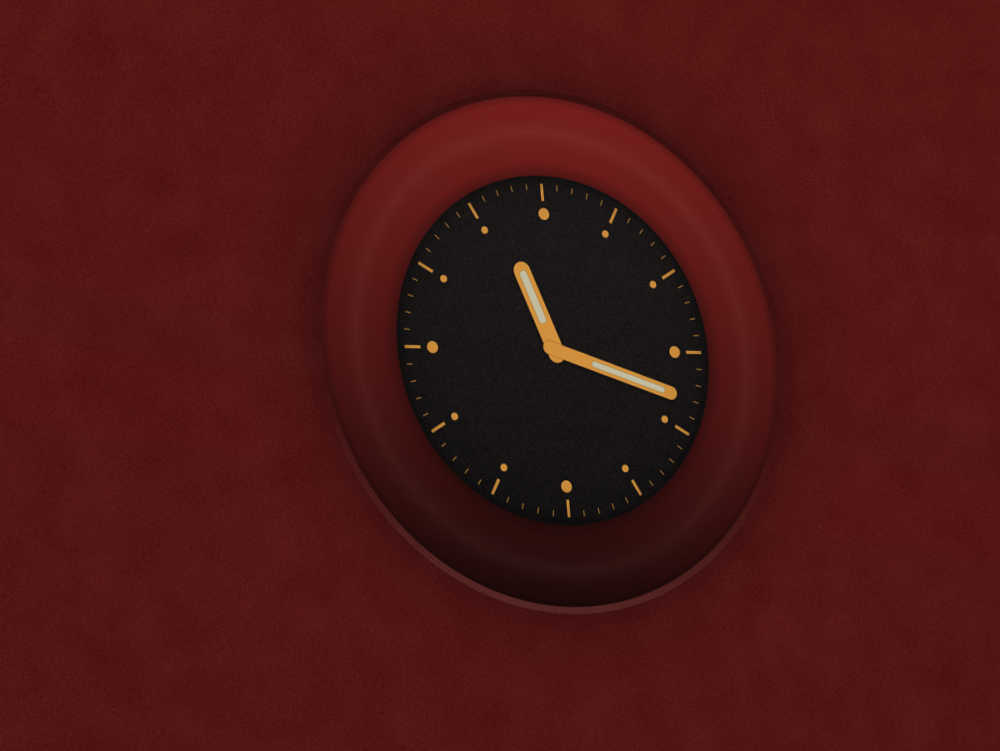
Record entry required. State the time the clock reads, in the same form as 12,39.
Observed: 11,18
